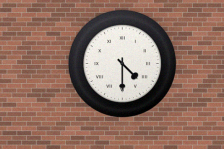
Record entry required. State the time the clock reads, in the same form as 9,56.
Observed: 4,30
